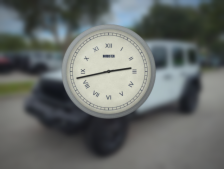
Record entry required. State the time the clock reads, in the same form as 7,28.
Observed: 2,43
